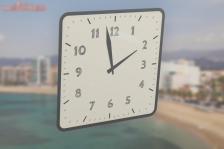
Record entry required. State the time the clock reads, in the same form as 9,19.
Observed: 1,58
